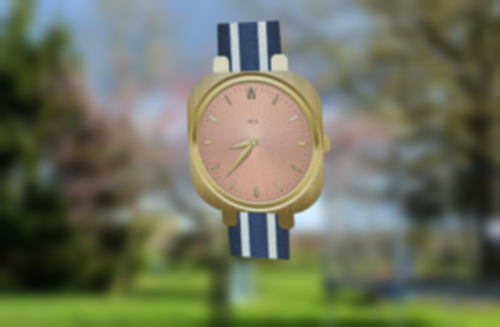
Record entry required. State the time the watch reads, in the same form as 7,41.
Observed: 8,37
